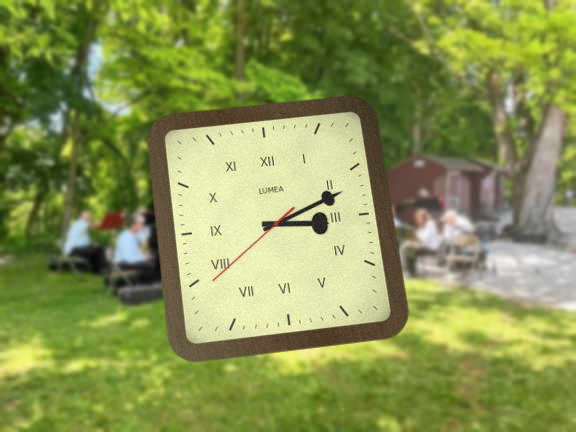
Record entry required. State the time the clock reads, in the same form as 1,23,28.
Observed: 3,11,39
